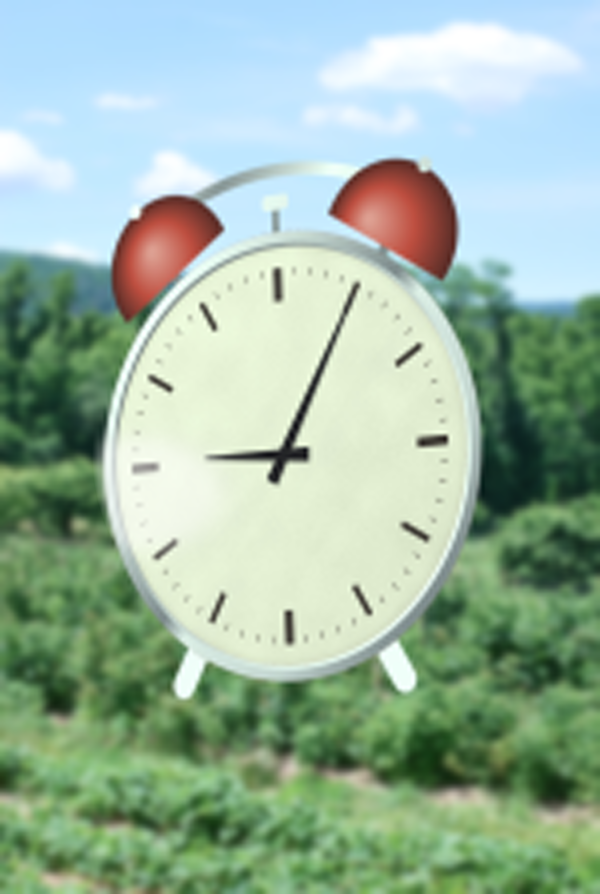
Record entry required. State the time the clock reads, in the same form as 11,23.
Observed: 9,05
